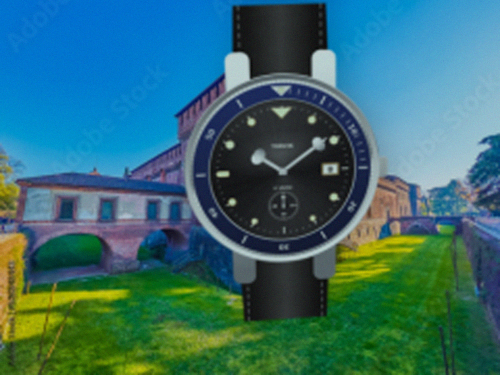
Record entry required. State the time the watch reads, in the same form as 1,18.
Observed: 10,09
